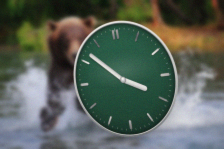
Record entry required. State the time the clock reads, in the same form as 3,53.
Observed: 3,52
